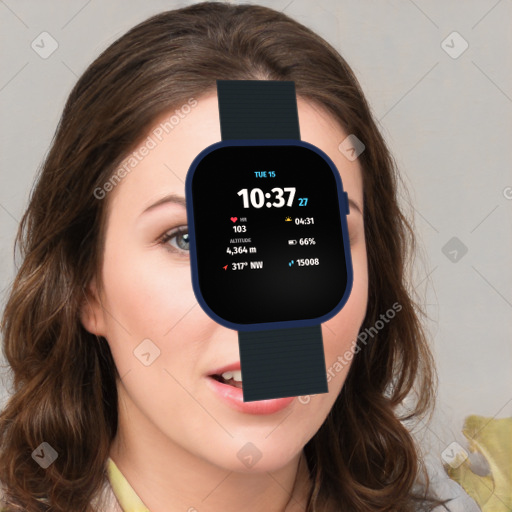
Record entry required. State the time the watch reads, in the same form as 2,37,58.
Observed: 10,37,27
